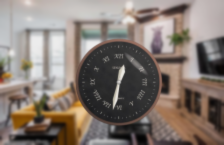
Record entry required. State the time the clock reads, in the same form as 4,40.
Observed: 12,32
